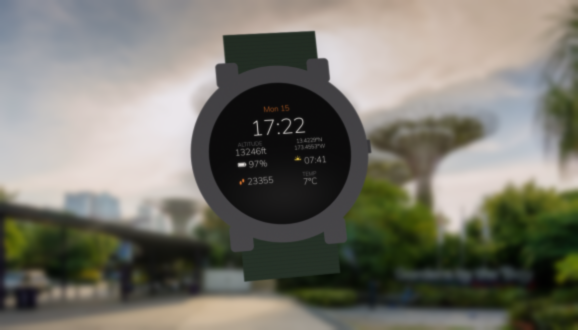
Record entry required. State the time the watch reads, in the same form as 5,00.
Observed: 17,22
